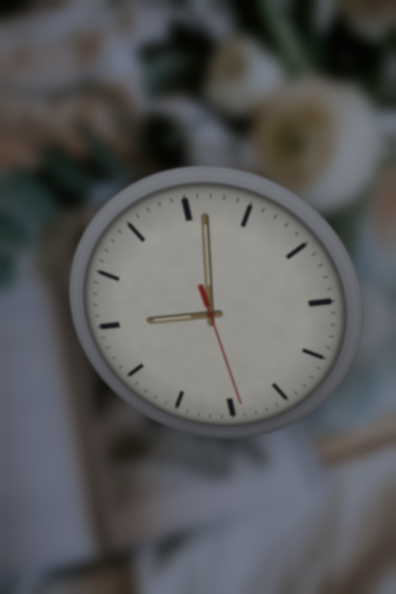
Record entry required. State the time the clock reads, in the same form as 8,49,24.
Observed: 9,01,29
